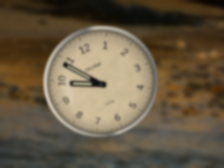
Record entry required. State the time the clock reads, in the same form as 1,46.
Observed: 9,54
